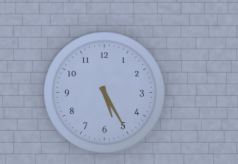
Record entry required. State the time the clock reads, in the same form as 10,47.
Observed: 5,25
